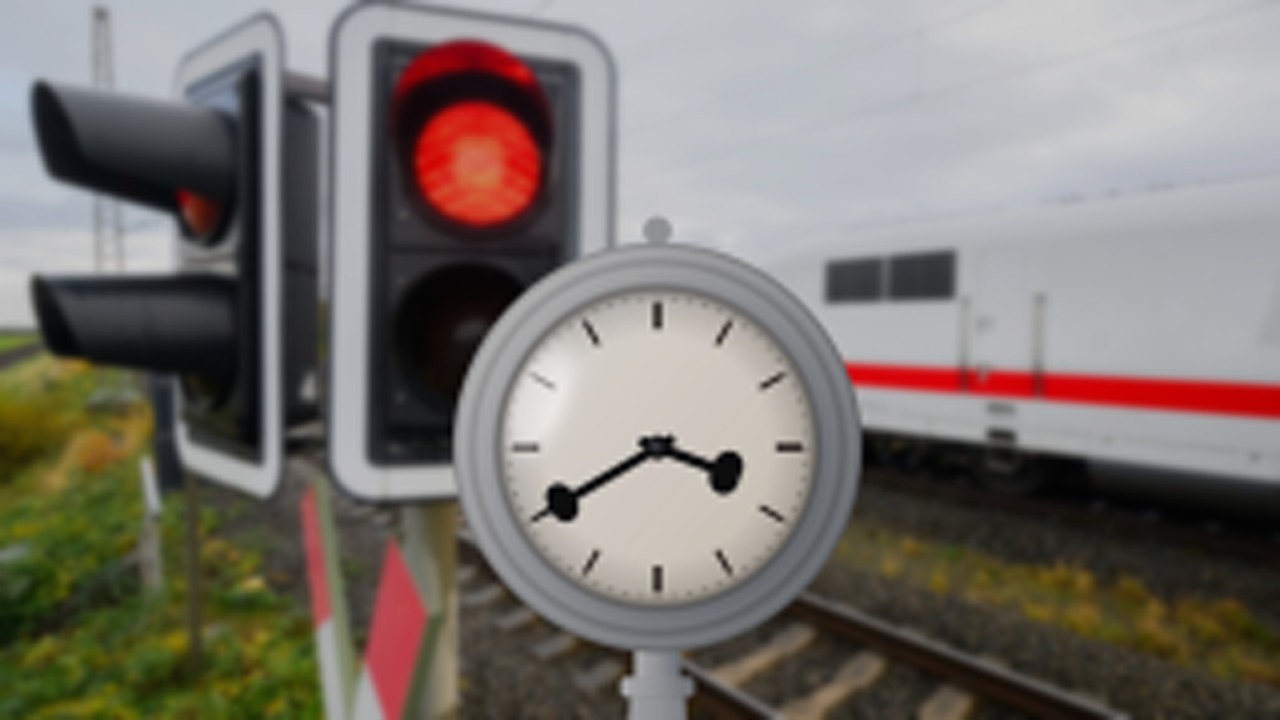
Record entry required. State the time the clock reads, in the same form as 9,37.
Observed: 3,40
